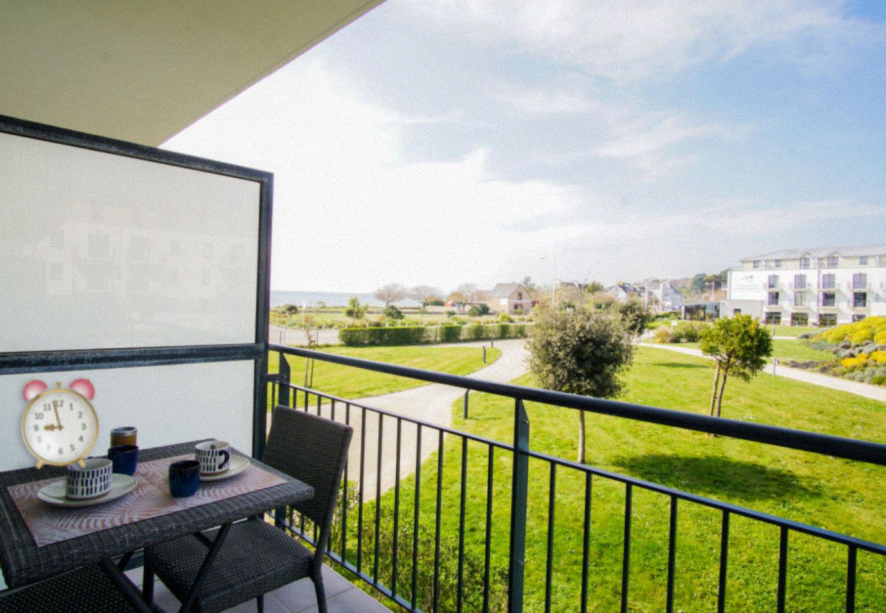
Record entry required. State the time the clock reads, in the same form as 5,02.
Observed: 8,58
